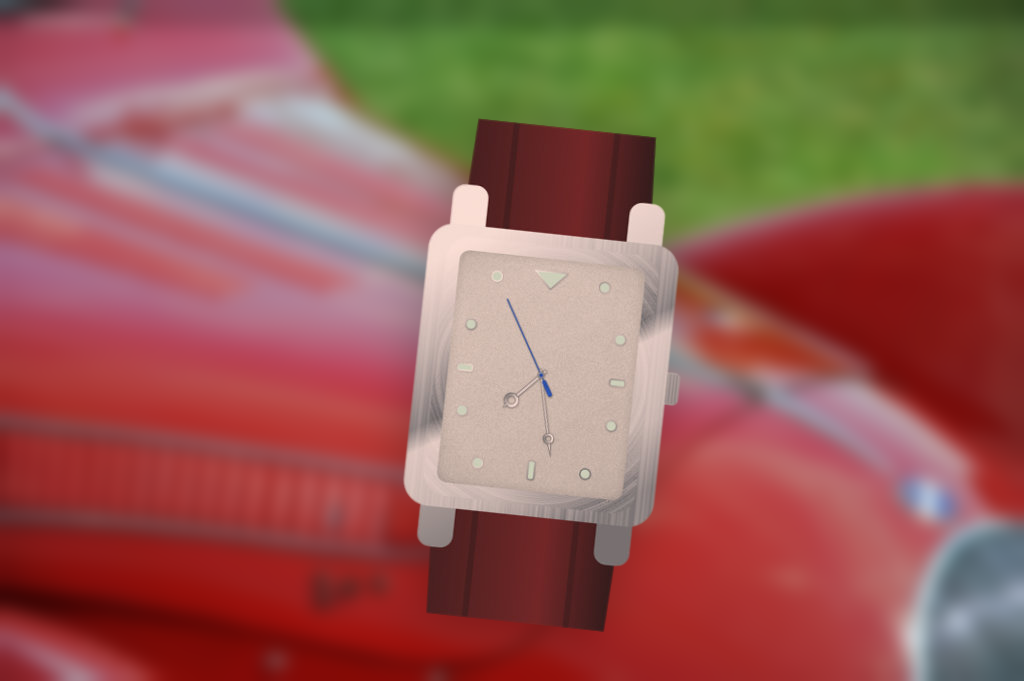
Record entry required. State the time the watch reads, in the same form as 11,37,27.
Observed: 7,27,55
